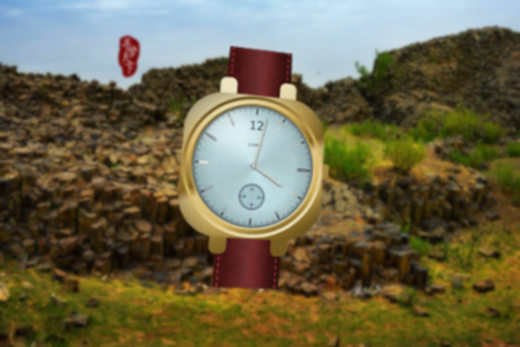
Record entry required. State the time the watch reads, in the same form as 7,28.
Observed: 4,02
